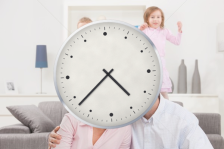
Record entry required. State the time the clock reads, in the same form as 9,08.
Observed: 4,38
